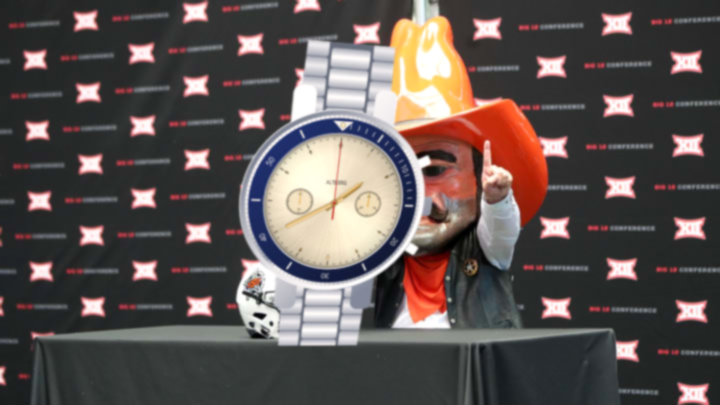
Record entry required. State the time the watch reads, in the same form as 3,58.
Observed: 1,40
